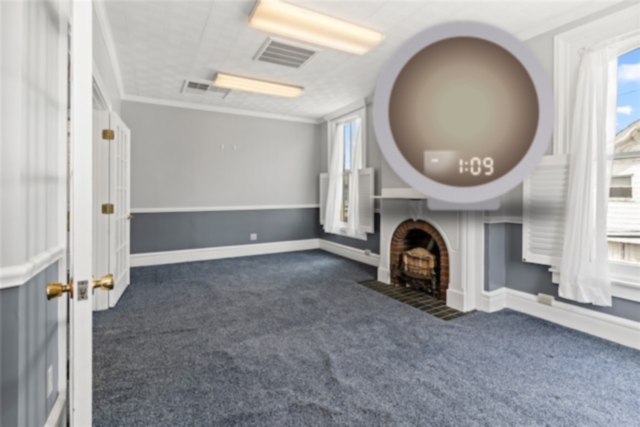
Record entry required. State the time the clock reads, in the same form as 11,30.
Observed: 1,09
